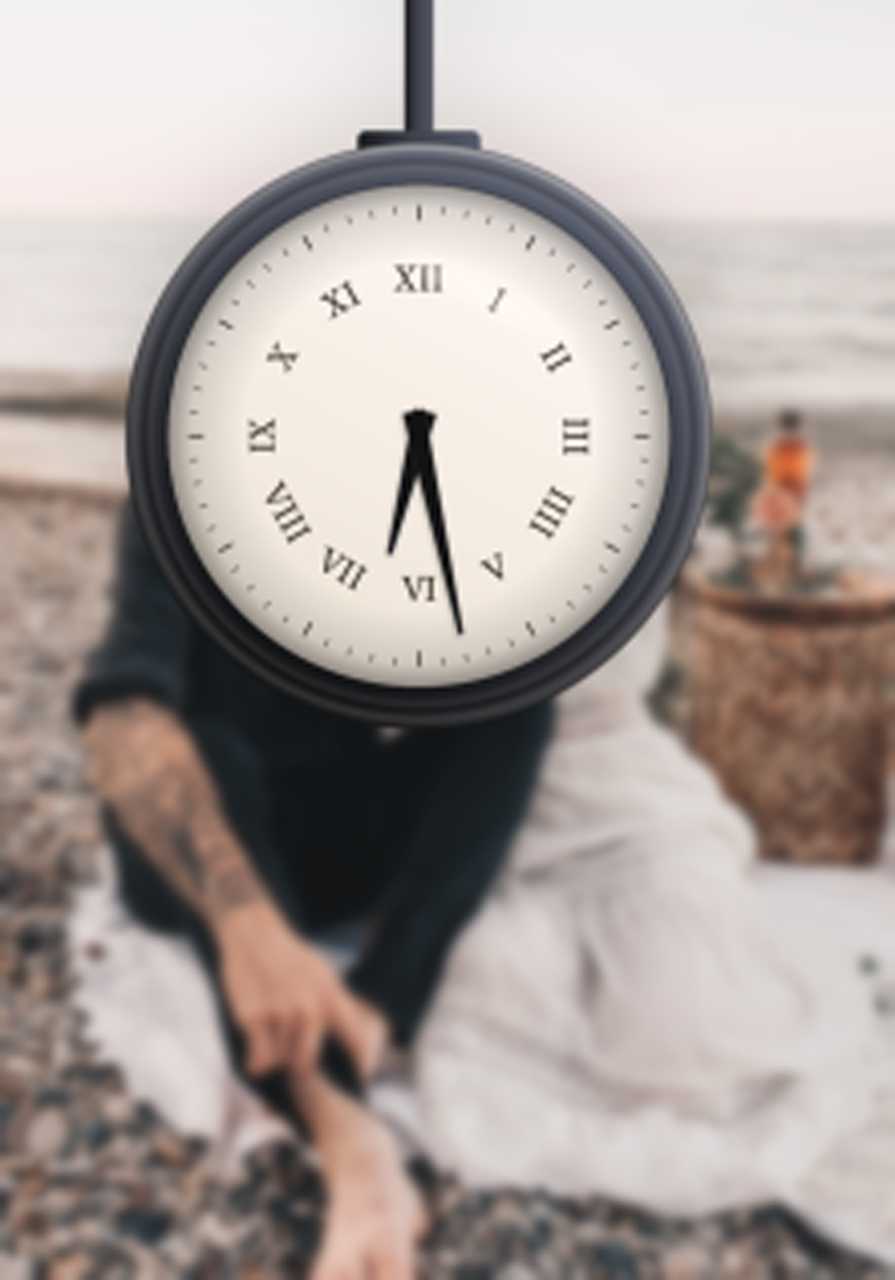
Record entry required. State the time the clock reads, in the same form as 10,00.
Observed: 6,28
